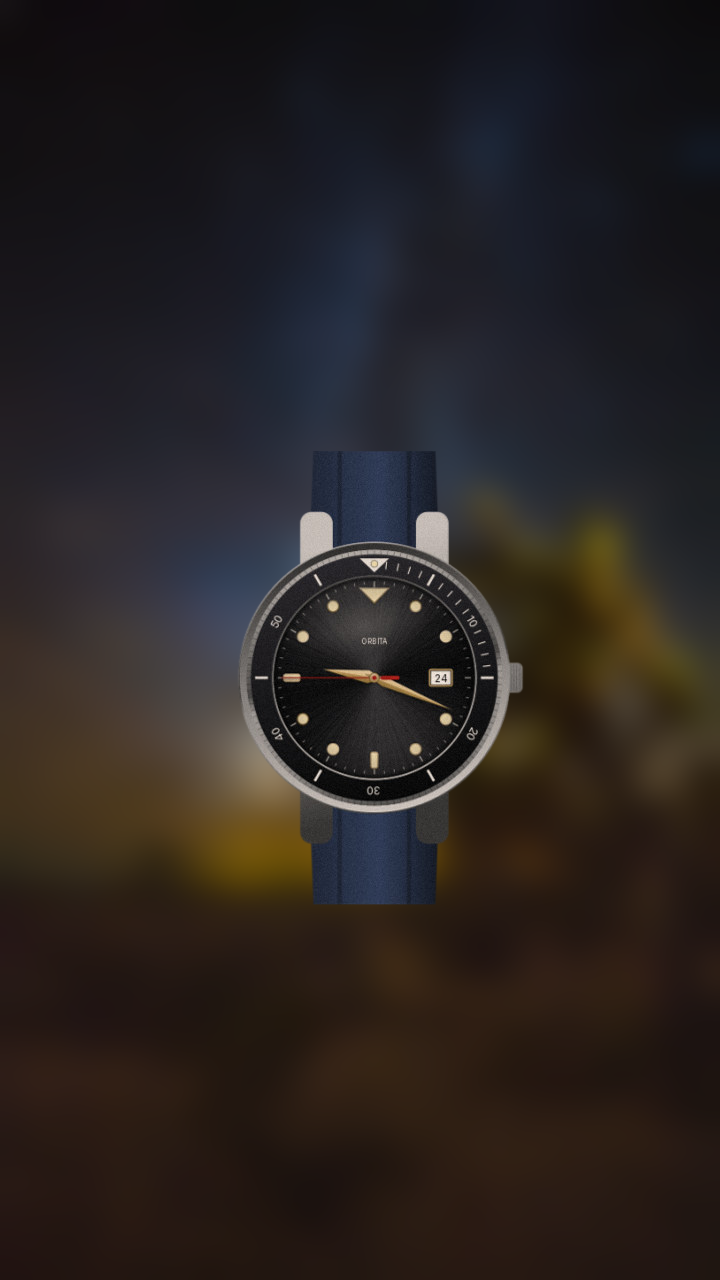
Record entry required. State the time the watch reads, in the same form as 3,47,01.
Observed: 9,18,45
